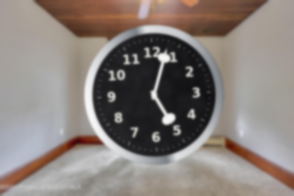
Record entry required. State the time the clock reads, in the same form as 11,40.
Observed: 5,03
